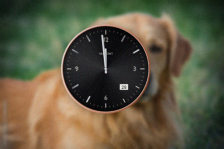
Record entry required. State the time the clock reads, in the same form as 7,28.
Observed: 11,59
